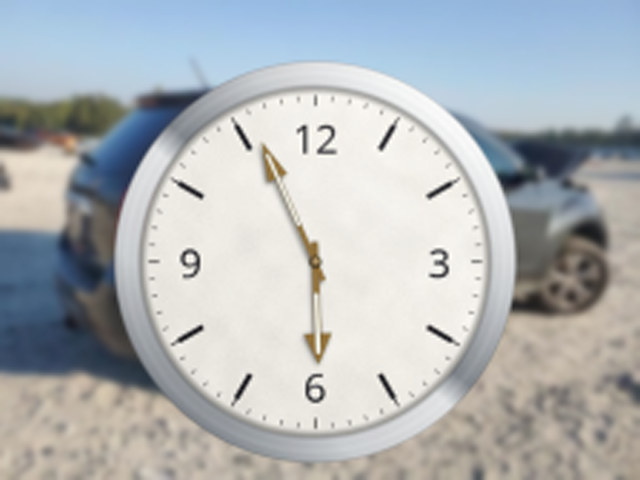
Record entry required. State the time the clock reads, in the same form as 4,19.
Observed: 5,56
